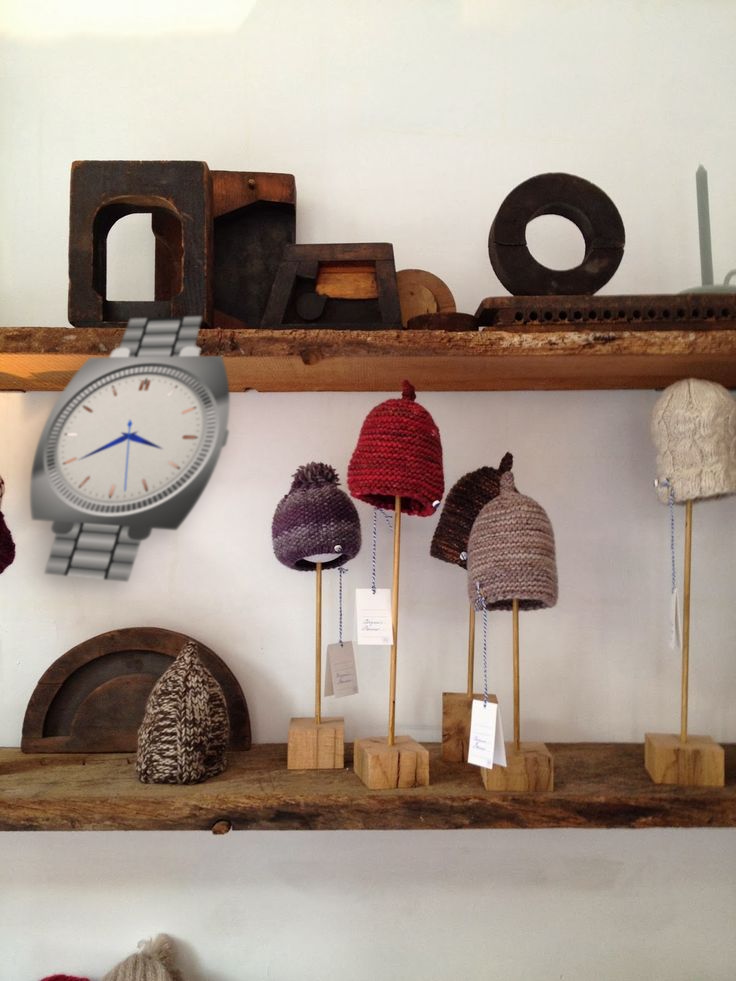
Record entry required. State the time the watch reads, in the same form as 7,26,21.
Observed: 3,39,28
